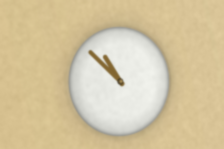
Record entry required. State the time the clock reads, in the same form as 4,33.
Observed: 10,52
